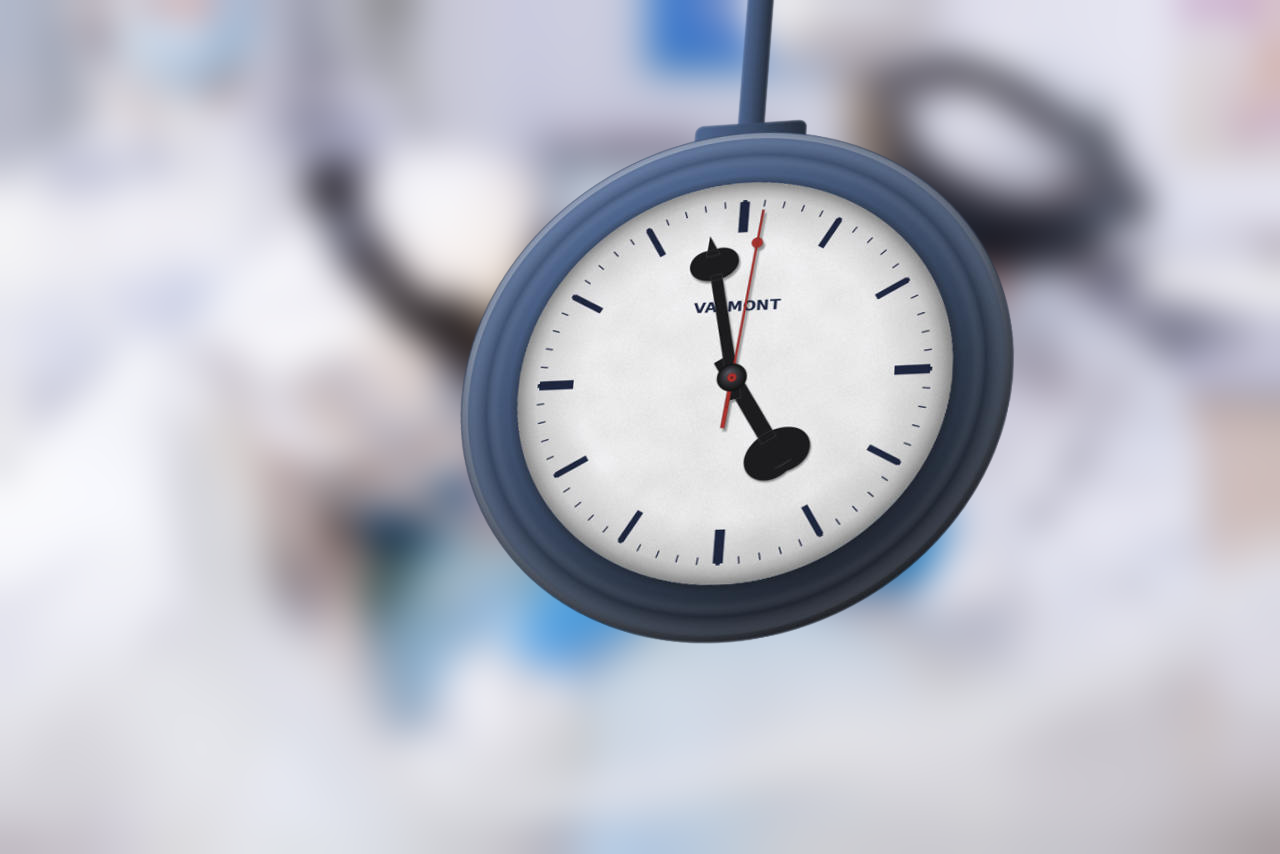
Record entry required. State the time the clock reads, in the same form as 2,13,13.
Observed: 4,58,01
